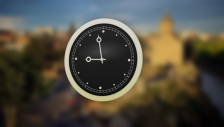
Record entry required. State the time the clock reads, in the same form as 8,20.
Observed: 8,58
